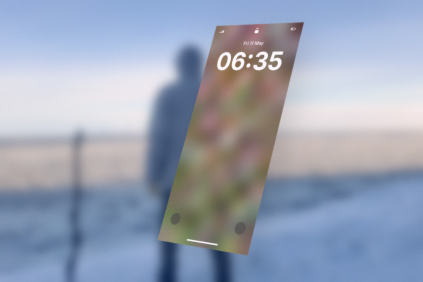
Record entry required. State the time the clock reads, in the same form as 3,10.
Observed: 6,35
